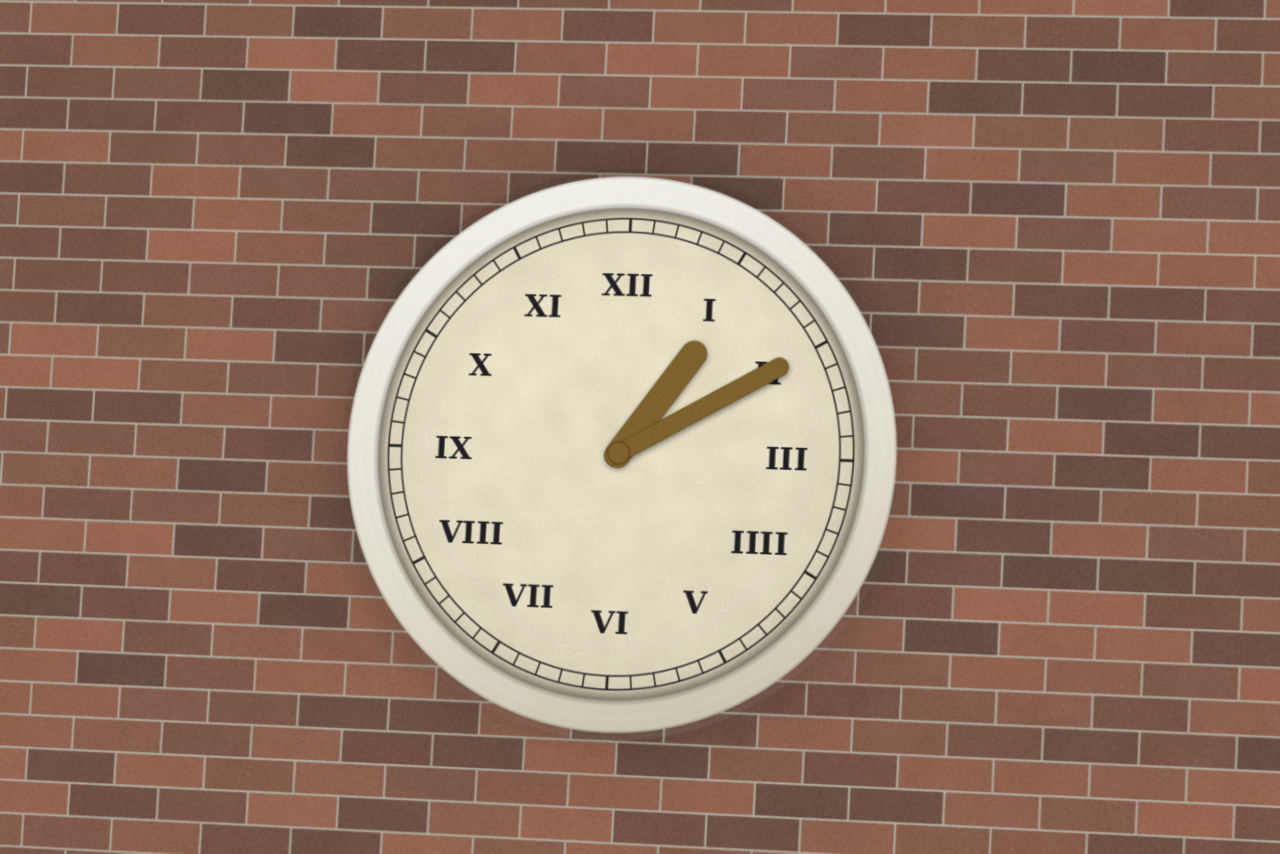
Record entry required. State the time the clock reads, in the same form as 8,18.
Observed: 1,10
